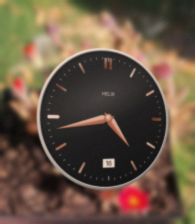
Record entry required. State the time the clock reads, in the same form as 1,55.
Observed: 4,43
